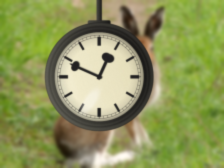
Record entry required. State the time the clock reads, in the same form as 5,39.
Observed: 12,49
